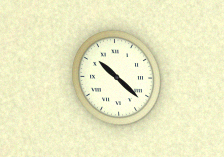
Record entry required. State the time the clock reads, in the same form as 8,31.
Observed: 10,22
